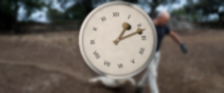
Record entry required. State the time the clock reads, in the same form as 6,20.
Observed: 1,12
